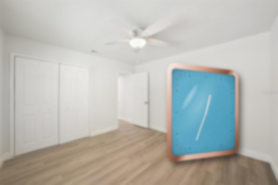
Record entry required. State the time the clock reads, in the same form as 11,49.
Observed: 12,34
